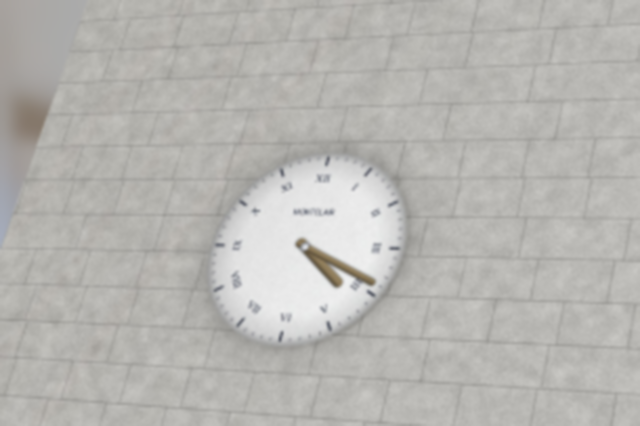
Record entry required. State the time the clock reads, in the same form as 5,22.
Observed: 4,19
